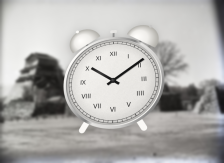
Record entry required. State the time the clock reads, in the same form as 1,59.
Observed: 10,09
